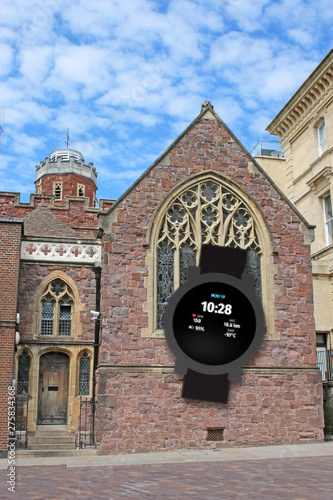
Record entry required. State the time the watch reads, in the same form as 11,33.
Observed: 10,28
